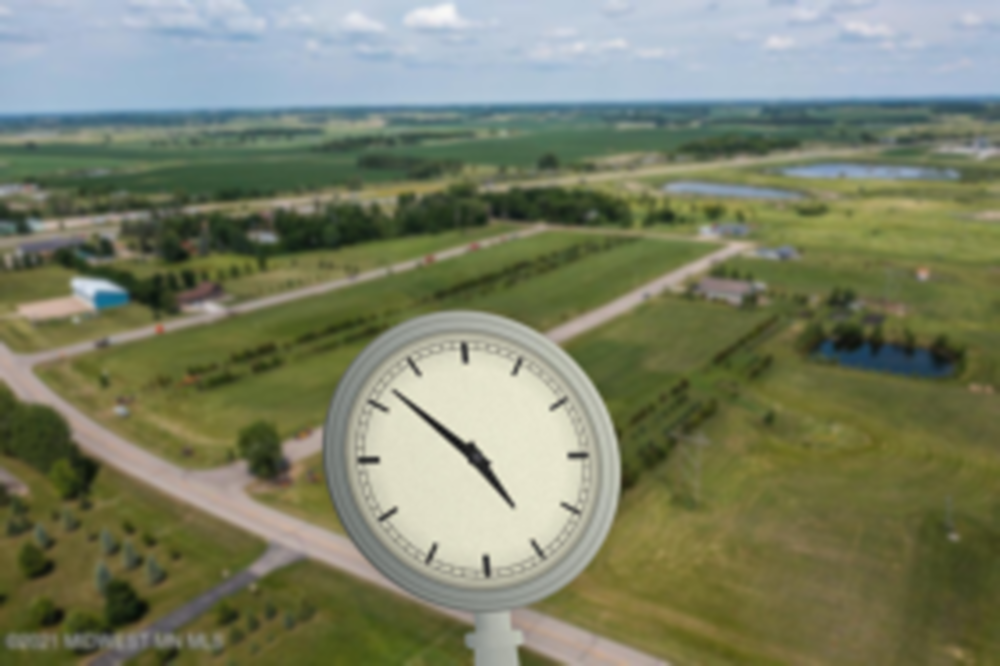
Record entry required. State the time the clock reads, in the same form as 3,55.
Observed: 4,52
